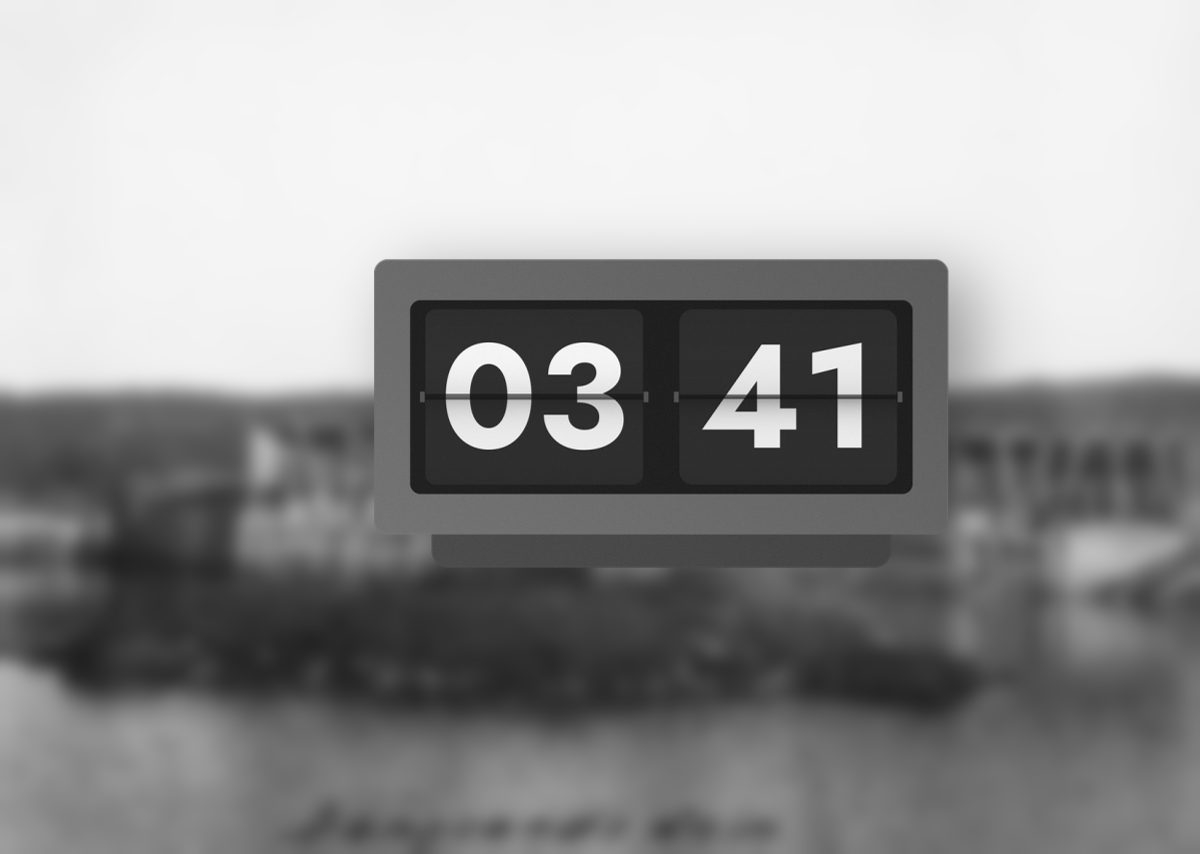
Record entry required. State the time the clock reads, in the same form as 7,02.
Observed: 3,41
